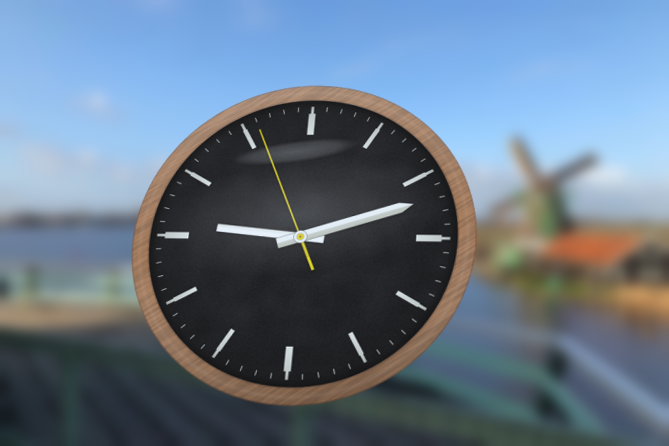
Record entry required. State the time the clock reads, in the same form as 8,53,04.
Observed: 9,11,56
